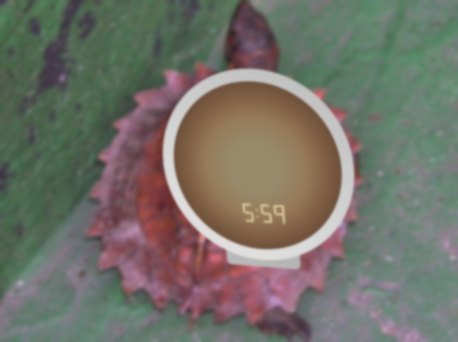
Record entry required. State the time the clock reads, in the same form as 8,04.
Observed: 5,59
